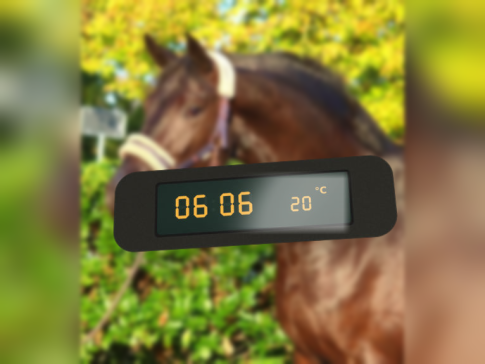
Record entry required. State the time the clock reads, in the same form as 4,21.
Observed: 6,06
